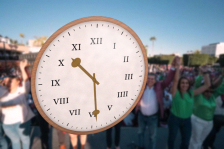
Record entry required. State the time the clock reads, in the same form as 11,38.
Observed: 10,29
